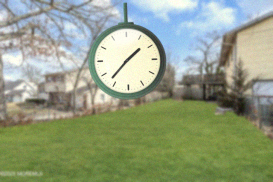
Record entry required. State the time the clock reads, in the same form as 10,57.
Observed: 1,37
